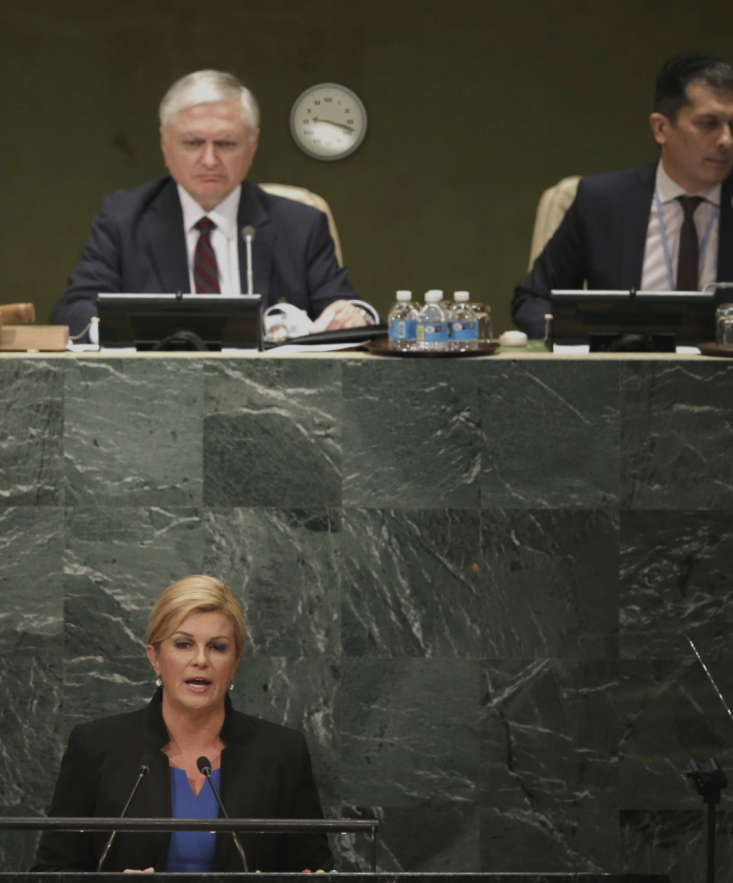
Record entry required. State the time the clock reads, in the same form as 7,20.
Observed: 9,18
